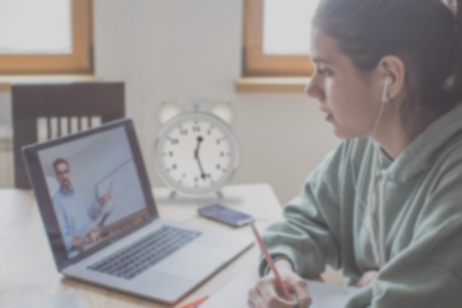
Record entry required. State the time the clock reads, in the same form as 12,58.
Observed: 12,27
